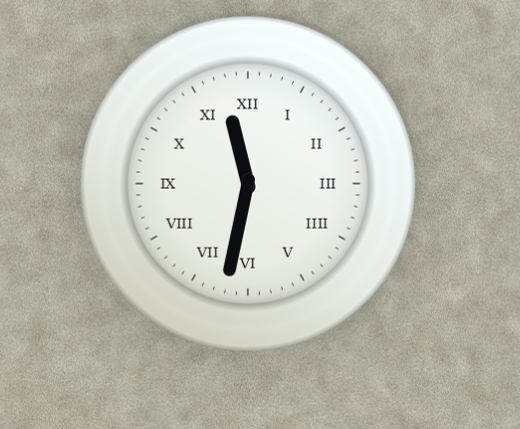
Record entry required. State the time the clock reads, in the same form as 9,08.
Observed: 11,32
